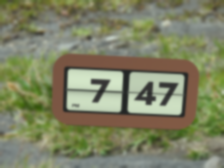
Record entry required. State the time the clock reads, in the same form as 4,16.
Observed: 7,47
